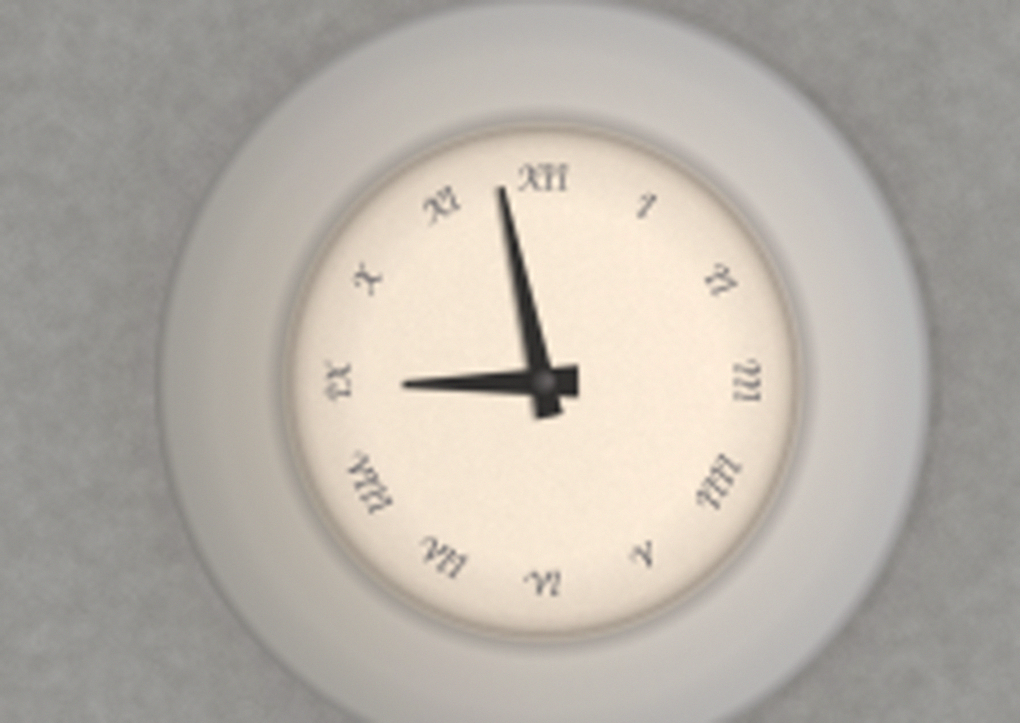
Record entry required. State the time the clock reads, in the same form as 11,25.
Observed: 8,58
